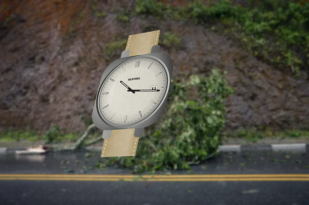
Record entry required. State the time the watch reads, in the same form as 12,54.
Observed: 10,16
